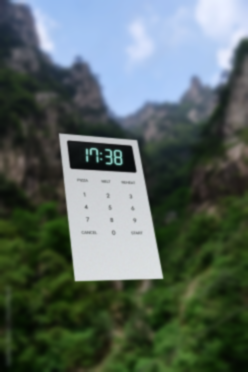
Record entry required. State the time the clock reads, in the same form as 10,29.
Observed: 17,38
